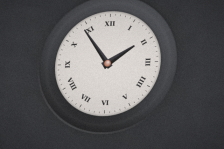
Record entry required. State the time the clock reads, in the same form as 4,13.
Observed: 1,54
